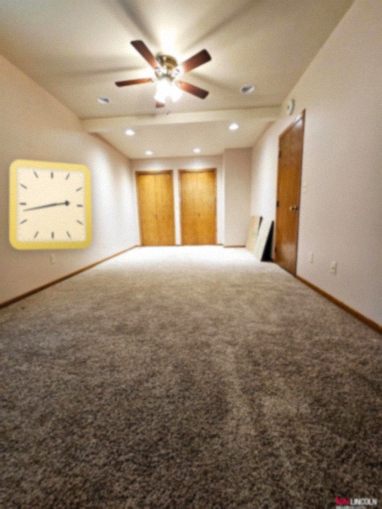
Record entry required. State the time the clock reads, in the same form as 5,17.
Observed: 2,43
